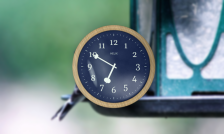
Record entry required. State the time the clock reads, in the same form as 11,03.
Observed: 6,50
